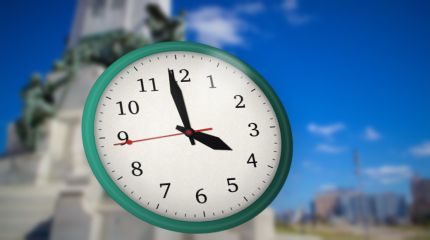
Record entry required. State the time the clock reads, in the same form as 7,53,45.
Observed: 3,58,44
